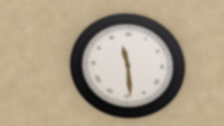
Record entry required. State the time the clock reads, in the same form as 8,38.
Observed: 11,29
